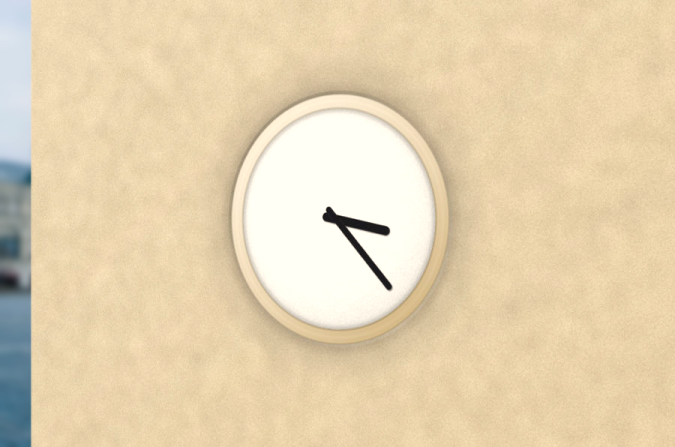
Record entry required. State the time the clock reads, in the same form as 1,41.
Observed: 3,23
